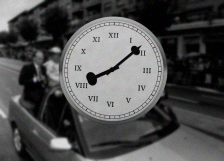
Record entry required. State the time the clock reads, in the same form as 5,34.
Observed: 8,08
